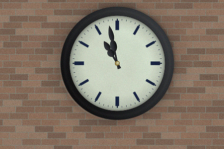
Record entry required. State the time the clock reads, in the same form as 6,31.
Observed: 10,58
